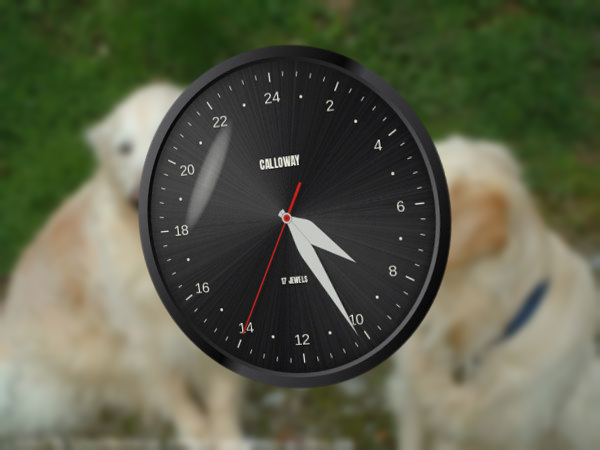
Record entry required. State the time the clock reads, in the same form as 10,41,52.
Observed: 8,25,35
